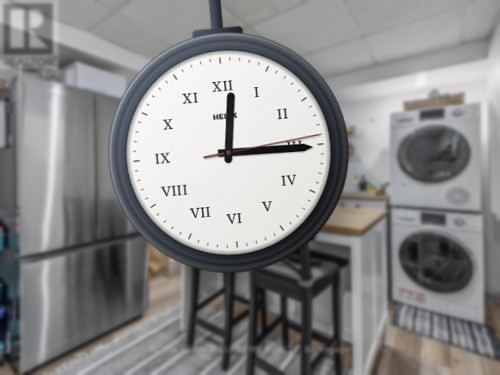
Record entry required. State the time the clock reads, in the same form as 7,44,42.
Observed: 12,15,14
